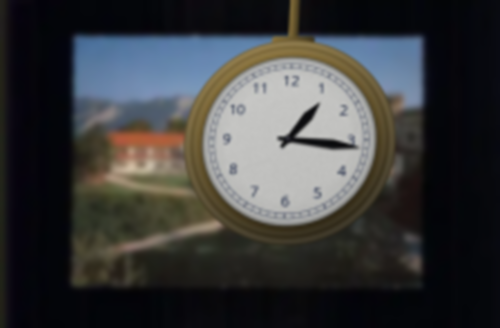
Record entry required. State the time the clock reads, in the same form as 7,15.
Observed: 1,16
